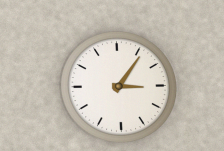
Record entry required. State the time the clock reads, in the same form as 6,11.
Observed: 3,06
